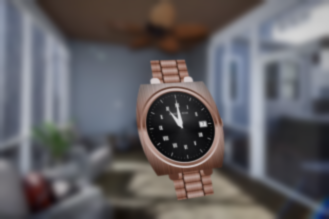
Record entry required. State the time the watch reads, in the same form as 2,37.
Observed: 11,00
